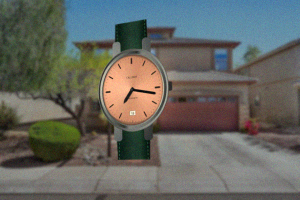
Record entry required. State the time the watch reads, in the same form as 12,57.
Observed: 7,17
